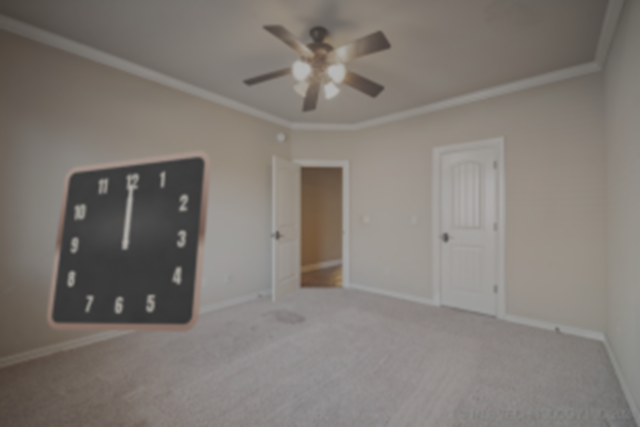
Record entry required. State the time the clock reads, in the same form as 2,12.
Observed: 12,00
